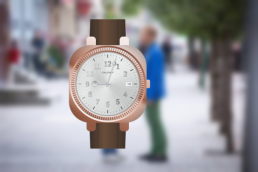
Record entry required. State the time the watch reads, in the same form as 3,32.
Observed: 9,03
